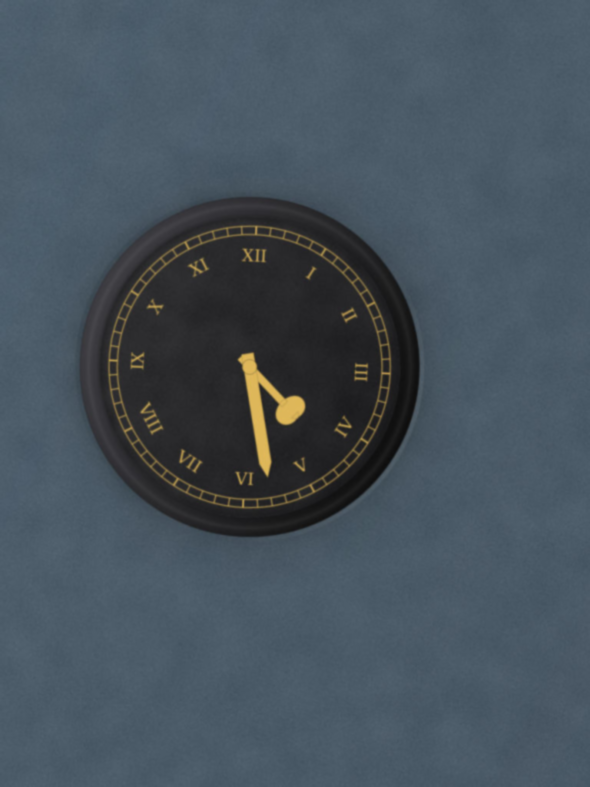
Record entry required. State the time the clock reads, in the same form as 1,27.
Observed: 4,28
